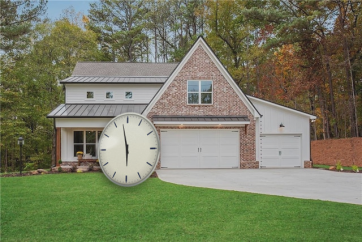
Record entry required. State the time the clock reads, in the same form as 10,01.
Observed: 5,58
